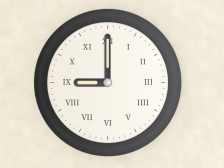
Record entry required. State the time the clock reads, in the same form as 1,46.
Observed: 9,00
